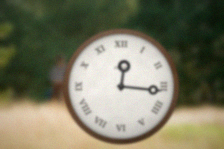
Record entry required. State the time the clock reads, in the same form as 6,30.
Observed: 12,16
